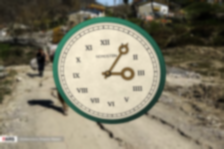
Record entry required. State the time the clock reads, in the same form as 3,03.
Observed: 3,06
